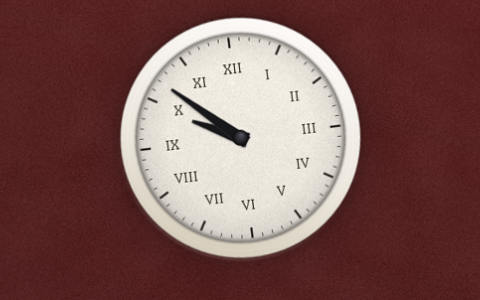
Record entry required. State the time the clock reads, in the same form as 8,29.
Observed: 9,52
